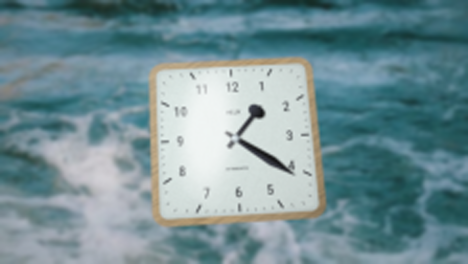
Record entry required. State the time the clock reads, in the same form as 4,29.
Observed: 1,21
